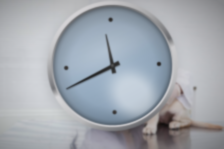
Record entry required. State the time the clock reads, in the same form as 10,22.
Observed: 11,41
